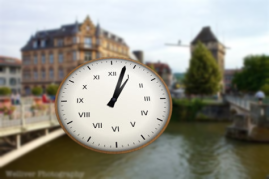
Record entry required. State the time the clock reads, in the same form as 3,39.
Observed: 1,03
